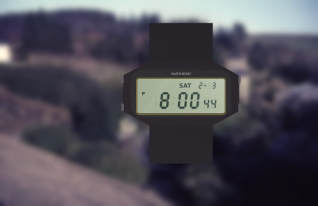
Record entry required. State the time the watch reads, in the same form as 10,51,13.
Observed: 8,00,44
